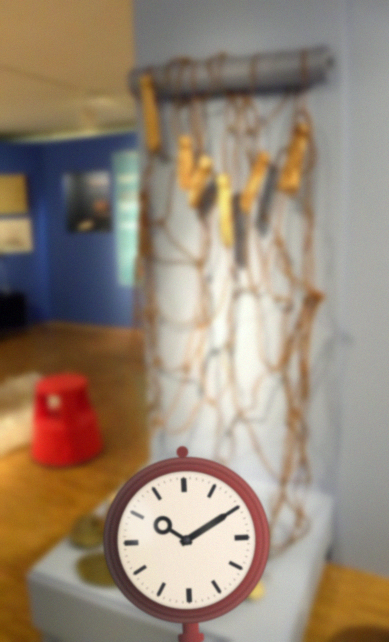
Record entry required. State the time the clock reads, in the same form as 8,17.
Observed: 10,10
